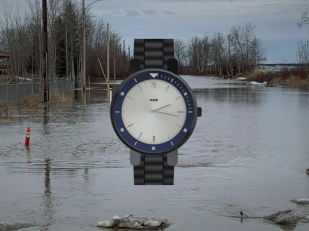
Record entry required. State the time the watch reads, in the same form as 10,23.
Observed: 2,17
